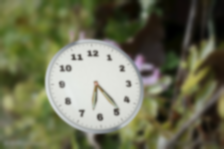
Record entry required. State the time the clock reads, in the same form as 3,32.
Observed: 6,24
